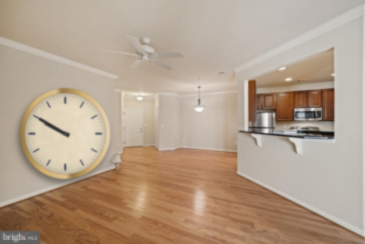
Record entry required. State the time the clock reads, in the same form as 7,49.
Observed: 9,50
